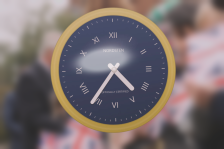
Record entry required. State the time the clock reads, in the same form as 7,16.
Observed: 4,36
